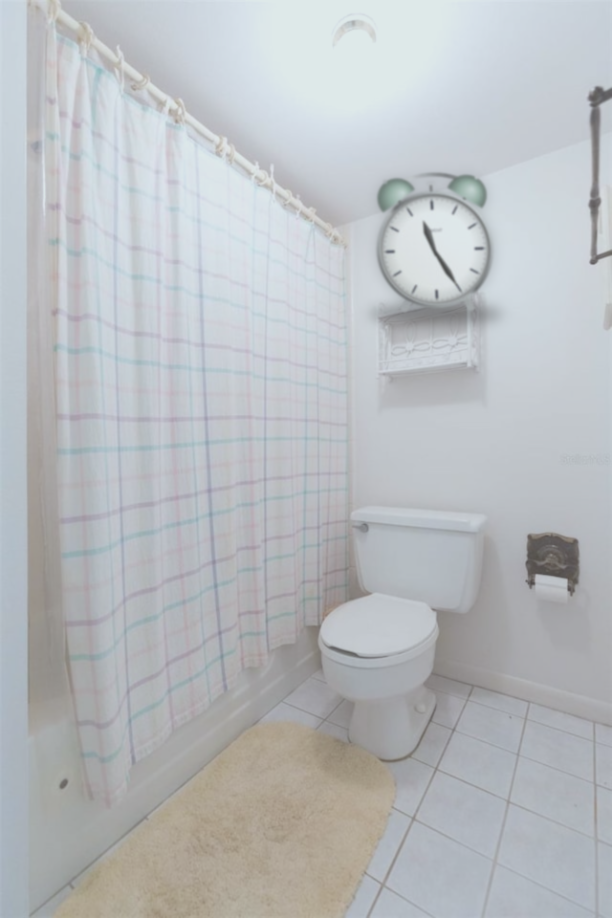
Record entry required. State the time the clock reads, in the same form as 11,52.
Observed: 11,25
